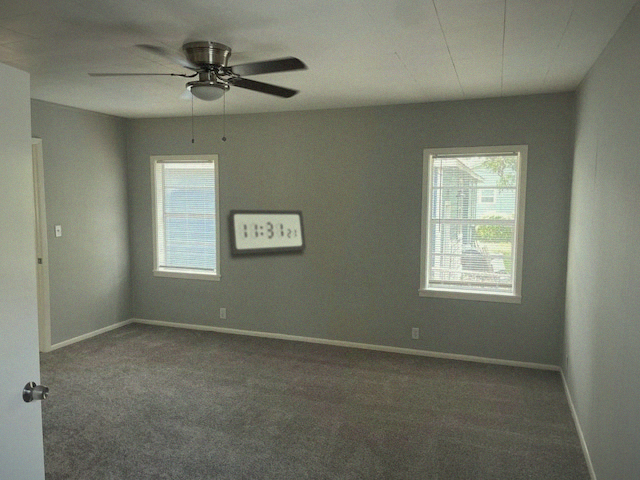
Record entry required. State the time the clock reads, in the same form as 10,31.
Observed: 11,31
